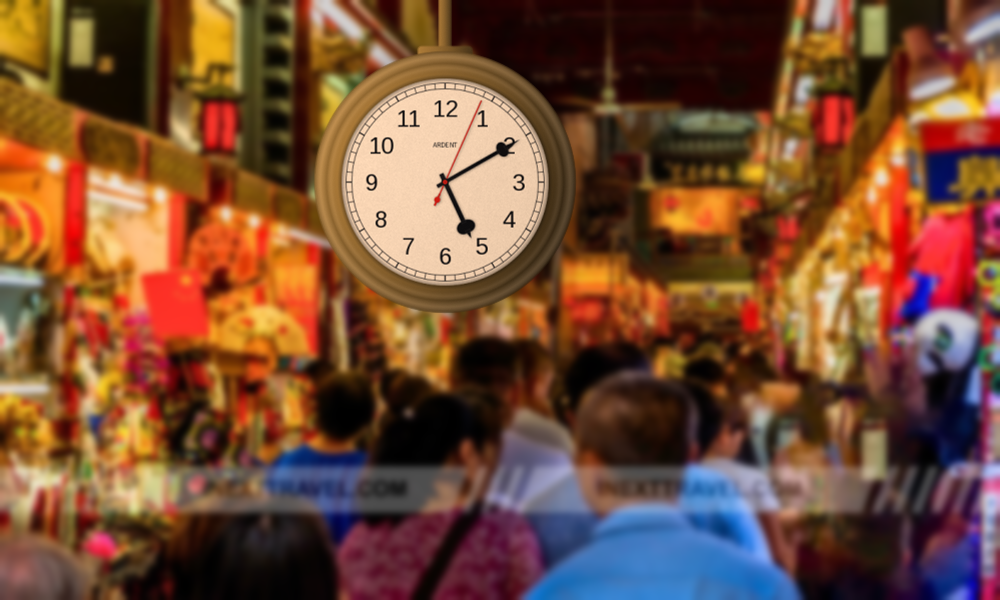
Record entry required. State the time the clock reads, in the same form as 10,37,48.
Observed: 5,10,04
